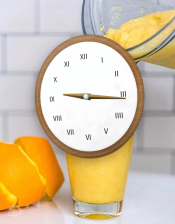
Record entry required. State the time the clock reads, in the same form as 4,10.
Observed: 9,16
